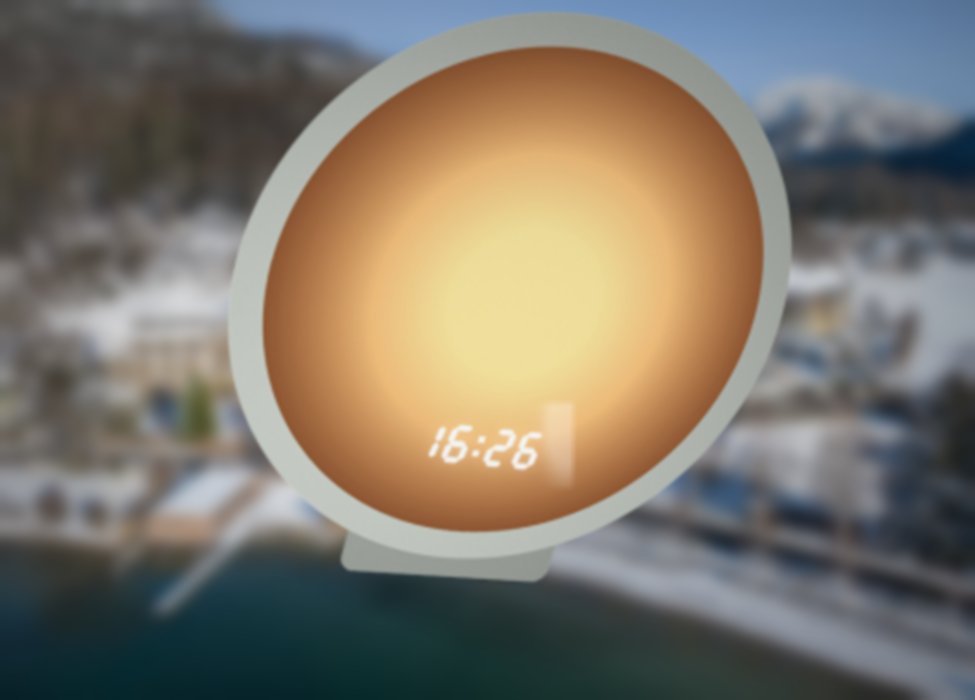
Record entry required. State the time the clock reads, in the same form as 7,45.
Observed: 16,26
